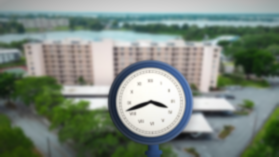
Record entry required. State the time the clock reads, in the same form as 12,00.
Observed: 3,42
